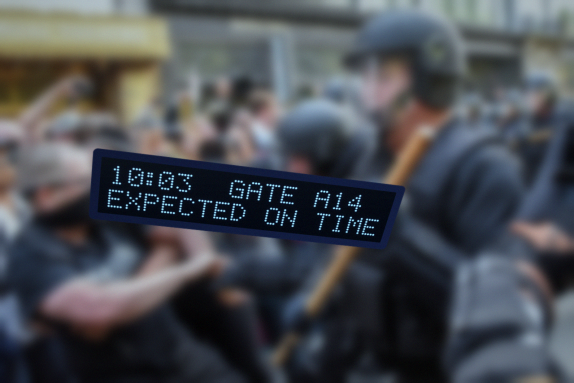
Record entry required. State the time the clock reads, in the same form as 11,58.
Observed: 10,03
